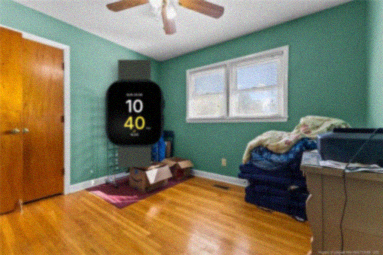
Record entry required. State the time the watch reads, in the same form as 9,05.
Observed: 10,40
